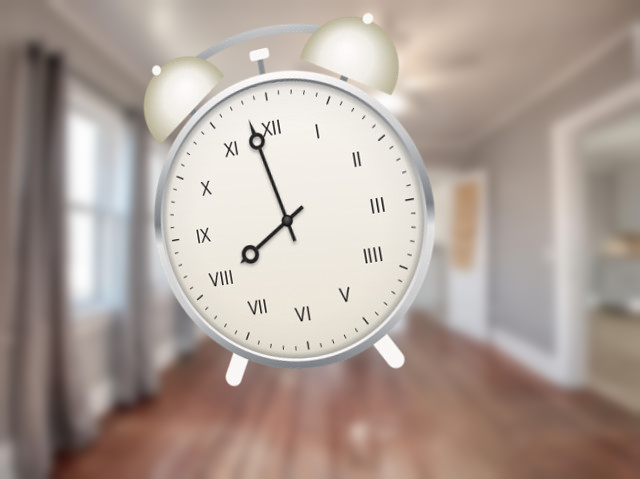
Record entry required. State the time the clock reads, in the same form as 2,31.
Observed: 7,58
